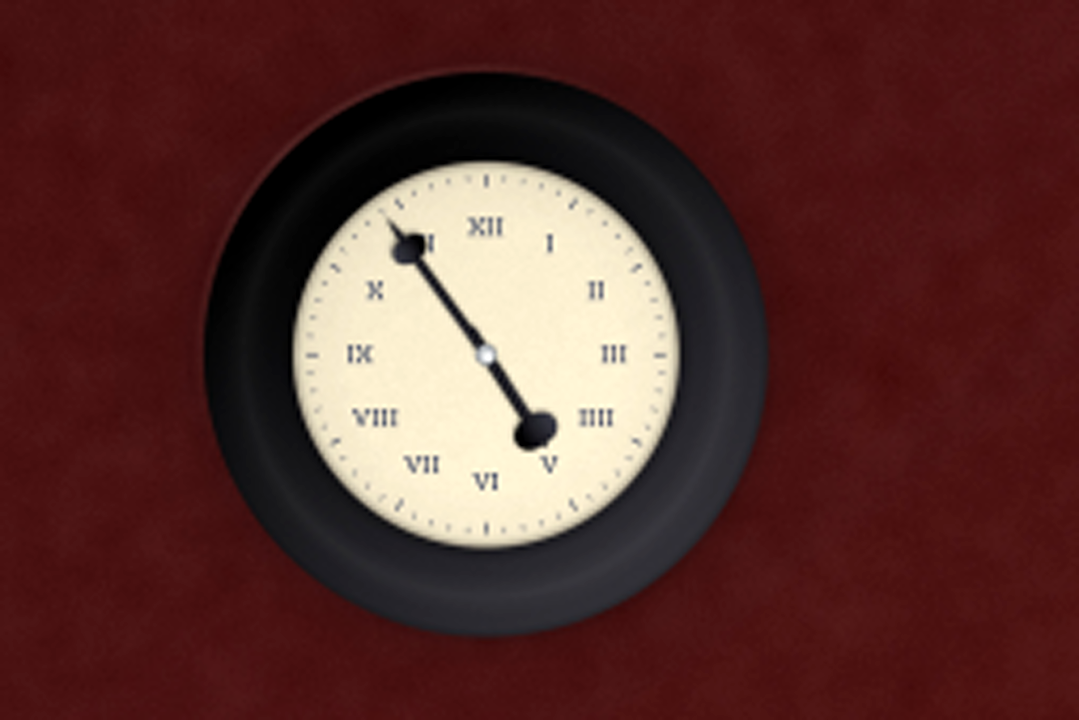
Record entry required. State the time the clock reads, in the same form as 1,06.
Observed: 4,54
